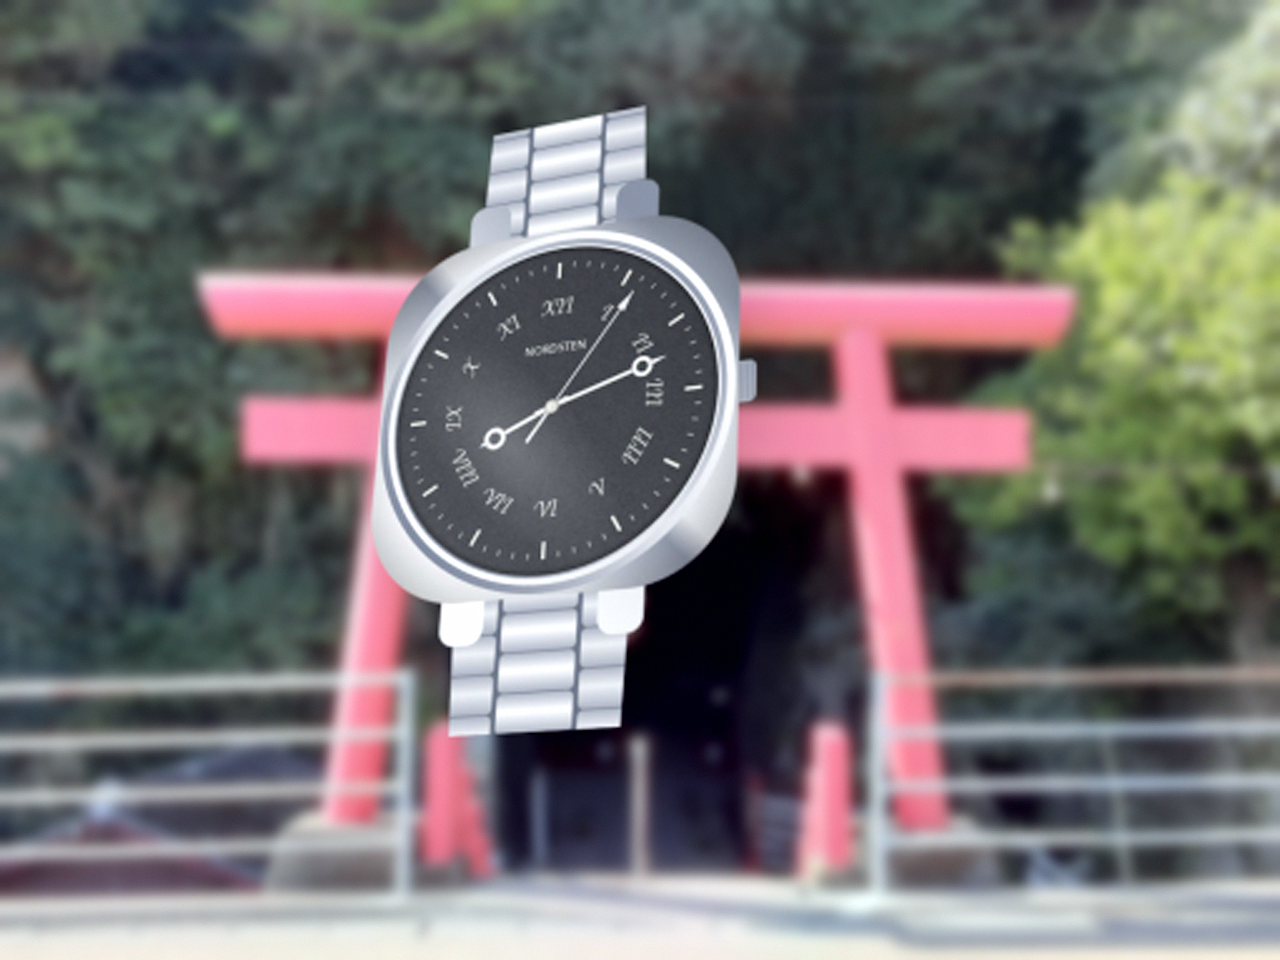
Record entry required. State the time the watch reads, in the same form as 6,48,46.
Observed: 8,12,06
